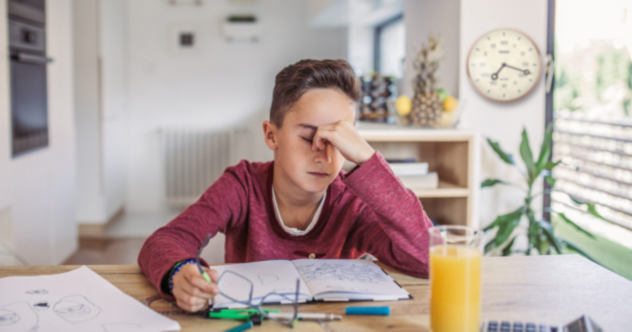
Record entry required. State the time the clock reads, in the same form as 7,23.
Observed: 7,18
